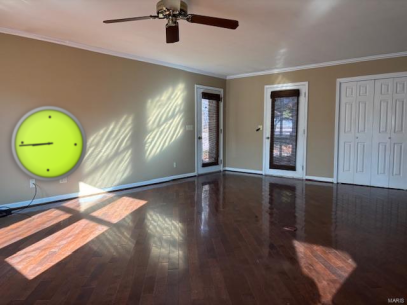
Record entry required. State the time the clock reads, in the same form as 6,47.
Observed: 8,44
